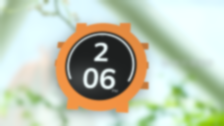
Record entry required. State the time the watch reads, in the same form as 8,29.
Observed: 2,06
